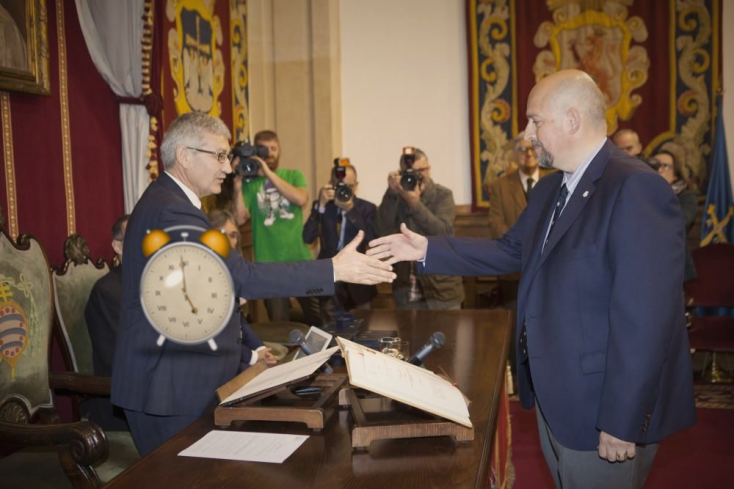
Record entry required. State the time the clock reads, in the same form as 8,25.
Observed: 4,59
